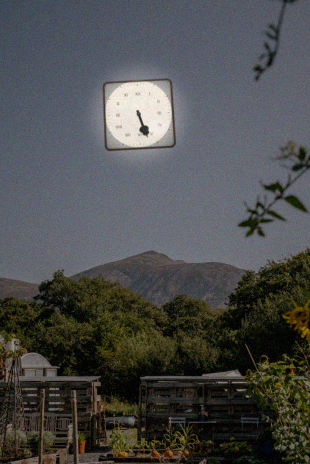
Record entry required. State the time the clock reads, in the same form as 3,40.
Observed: 5,27
